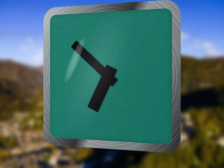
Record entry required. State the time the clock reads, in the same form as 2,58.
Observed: 6,52
